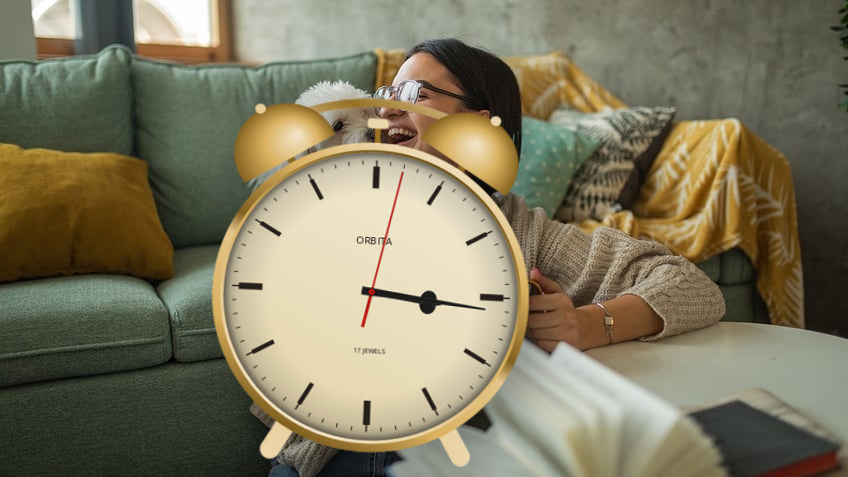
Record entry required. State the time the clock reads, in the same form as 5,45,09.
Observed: 3,16,02
